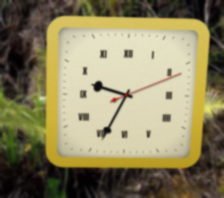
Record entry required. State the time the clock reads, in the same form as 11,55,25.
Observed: 9,34,11
